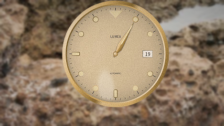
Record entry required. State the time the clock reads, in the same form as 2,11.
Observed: 1,05
